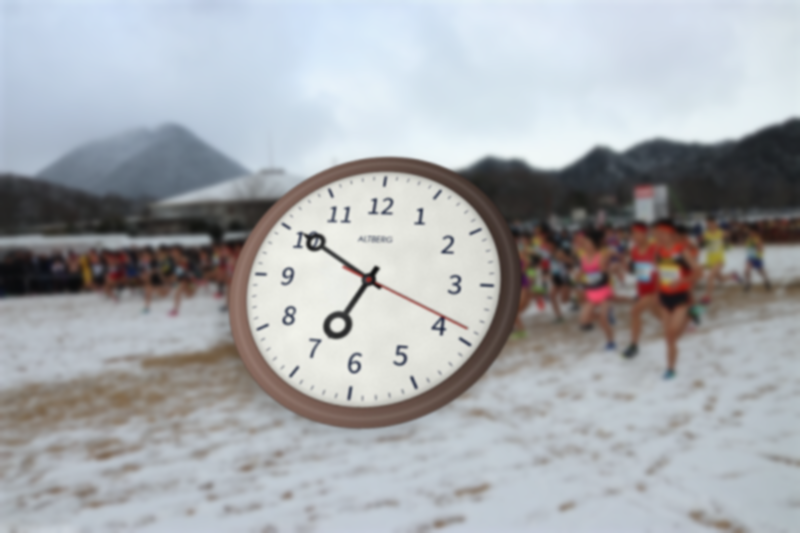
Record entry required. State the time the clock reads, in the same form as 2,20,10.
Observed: 6,50,19
